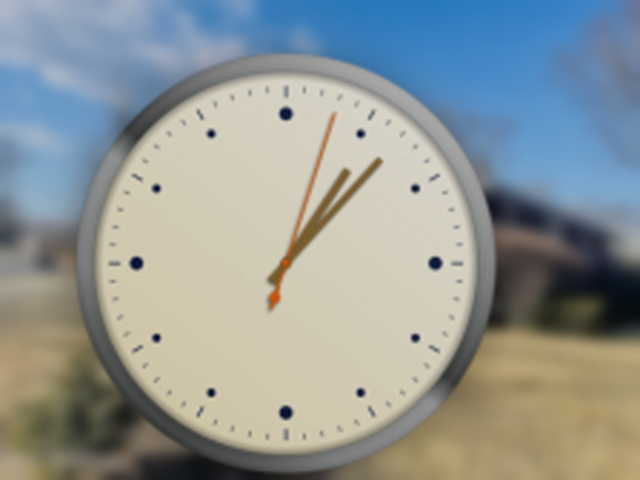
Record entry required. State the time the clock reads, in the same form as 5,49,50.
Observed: 1,07,03
